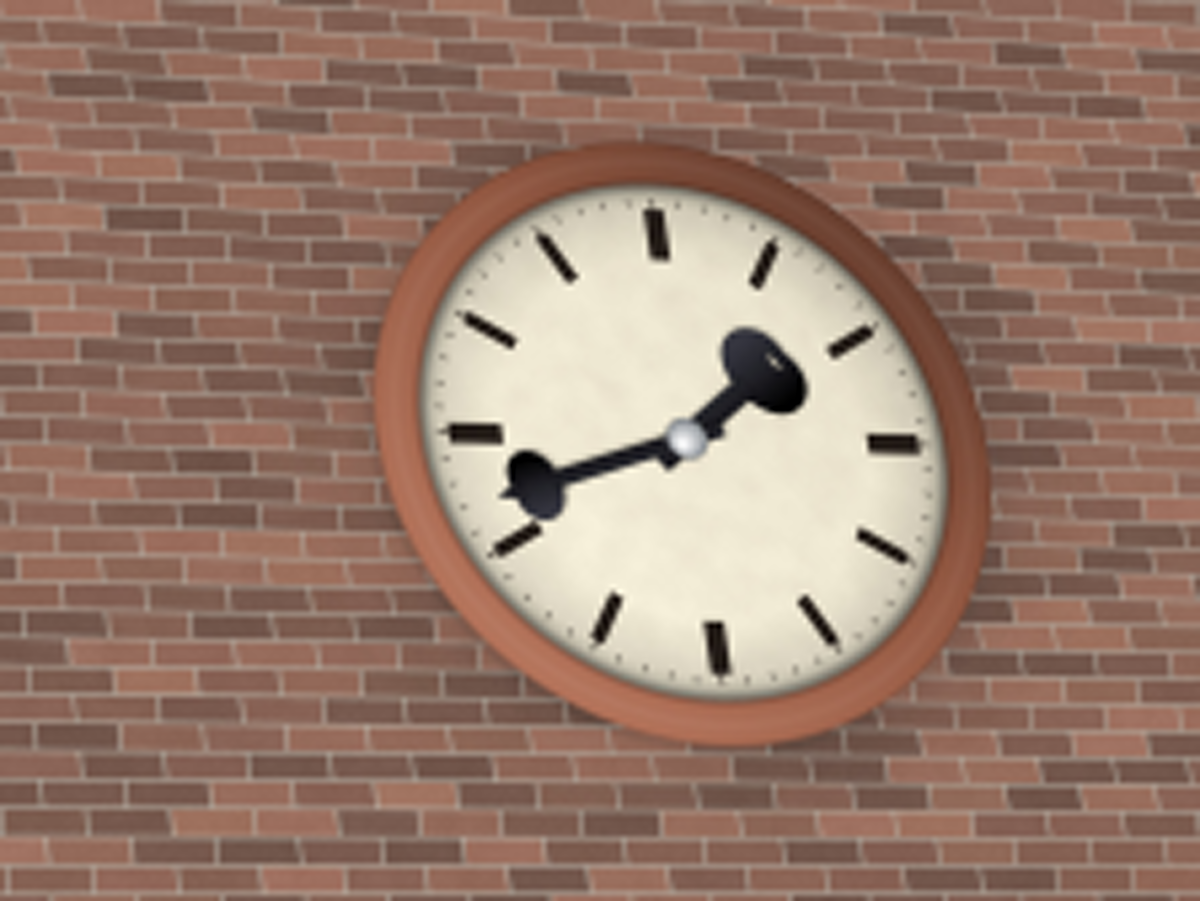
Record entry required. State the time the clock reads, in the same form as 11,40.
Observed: 1,42
